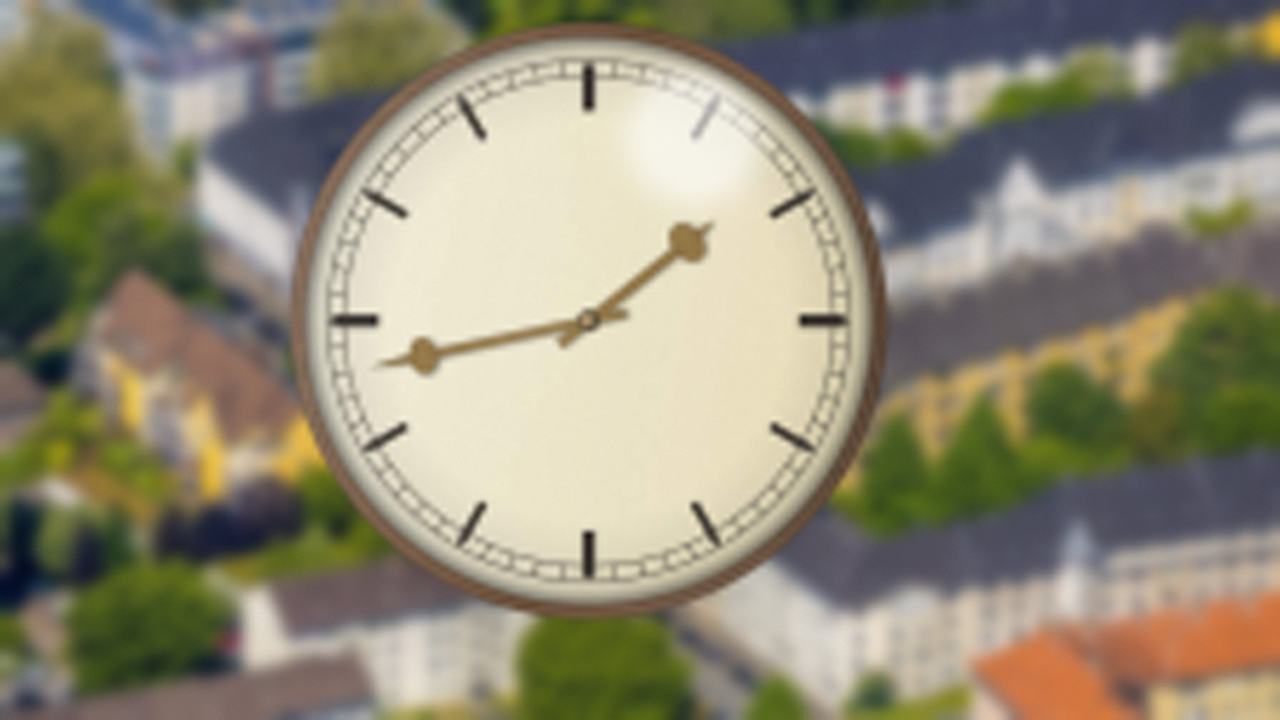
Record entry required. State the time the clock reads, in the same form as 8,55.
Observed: 1,43
